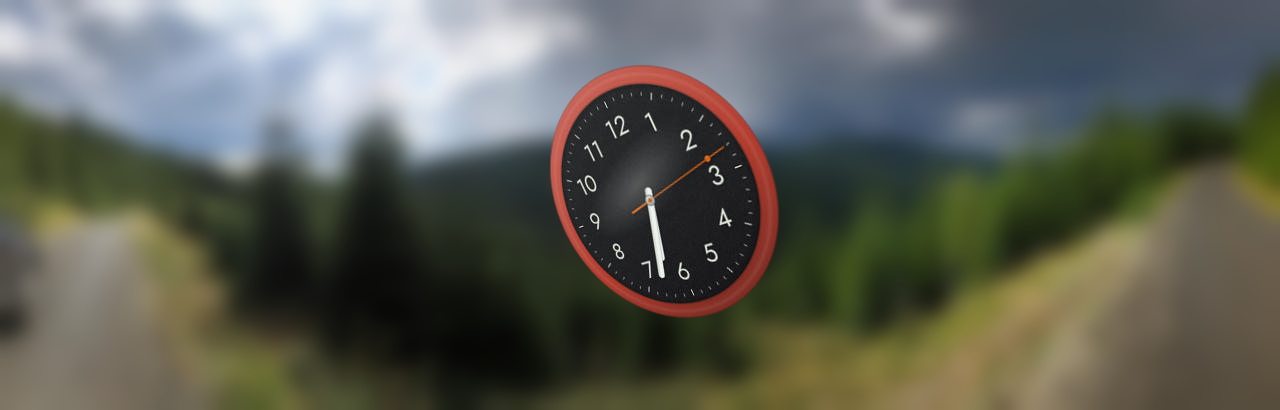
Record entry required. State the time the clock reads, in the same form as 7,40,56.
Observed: 6,33,13
